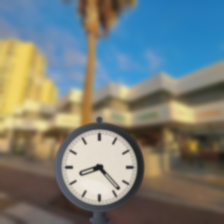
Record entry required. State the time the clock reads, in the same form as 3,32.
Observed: 8,23
